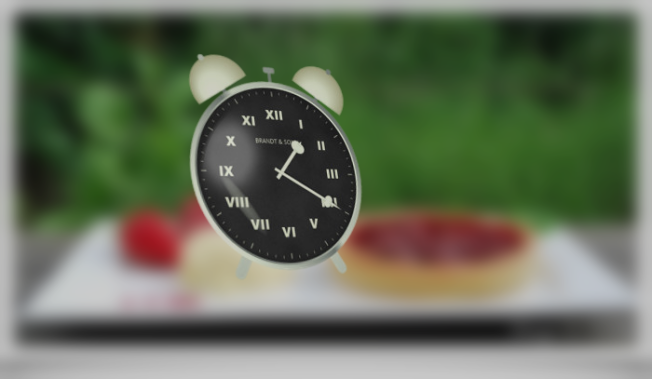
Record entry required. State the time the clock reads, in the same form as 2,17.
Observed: 1,20
